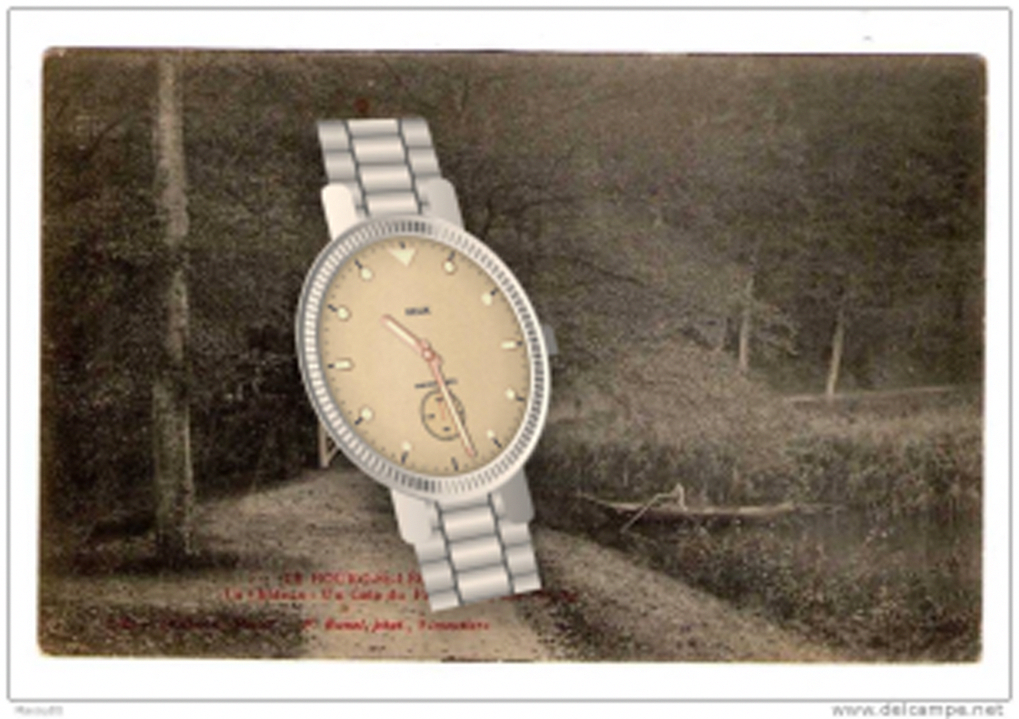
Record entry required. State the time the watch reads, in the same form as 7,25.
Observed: 10,28
